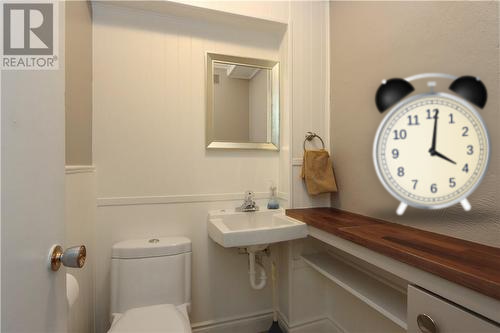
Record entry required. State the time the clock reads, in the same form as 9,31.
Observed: 4,01
